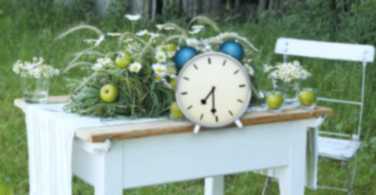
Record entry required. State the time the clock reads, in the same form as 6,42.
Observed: 7,31
